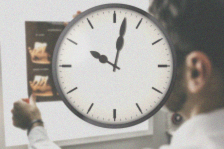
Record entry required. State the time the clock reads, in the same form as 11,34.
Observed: 10,02
